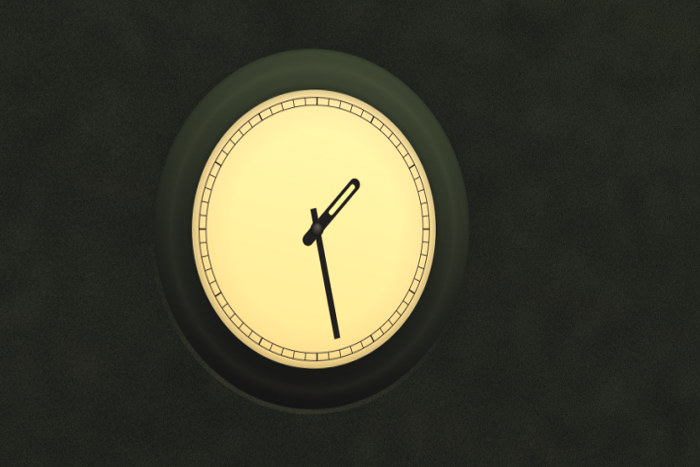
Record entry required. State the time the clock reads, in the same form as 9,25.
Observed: 1,28
